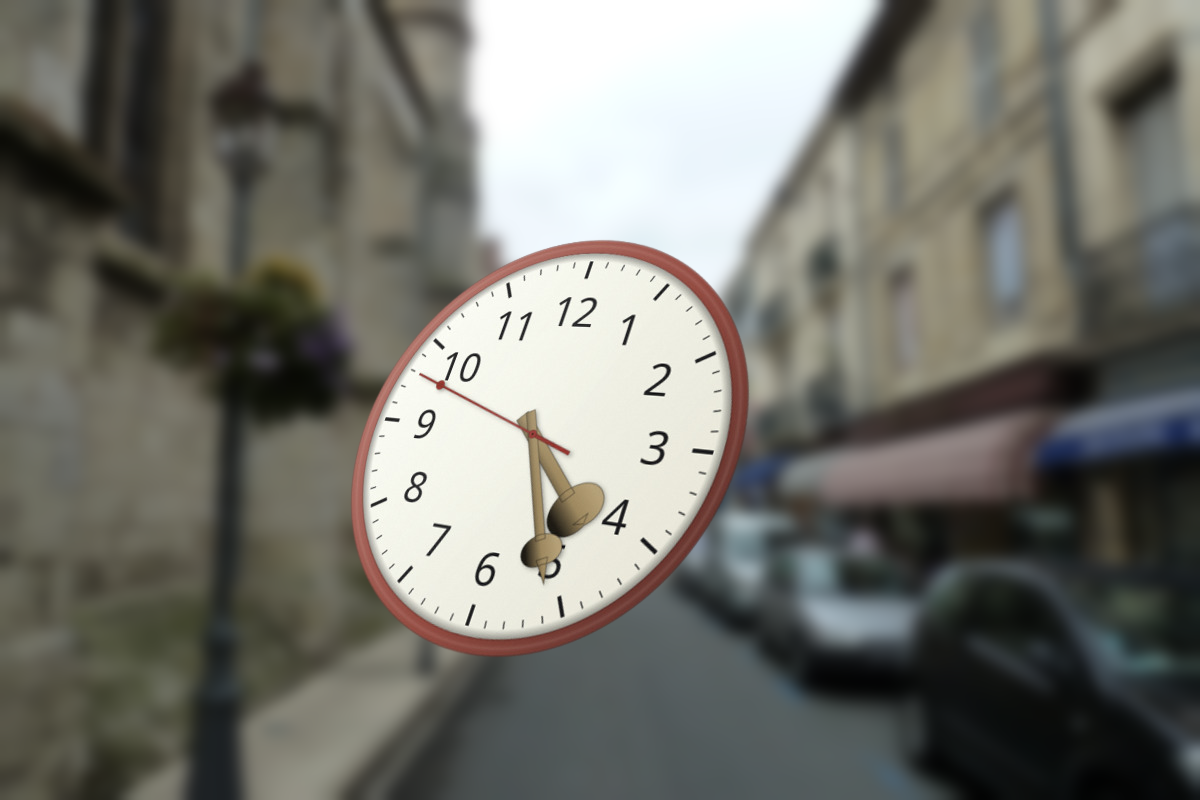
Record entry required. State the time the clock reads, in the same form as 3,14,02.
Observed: 4,25,48
